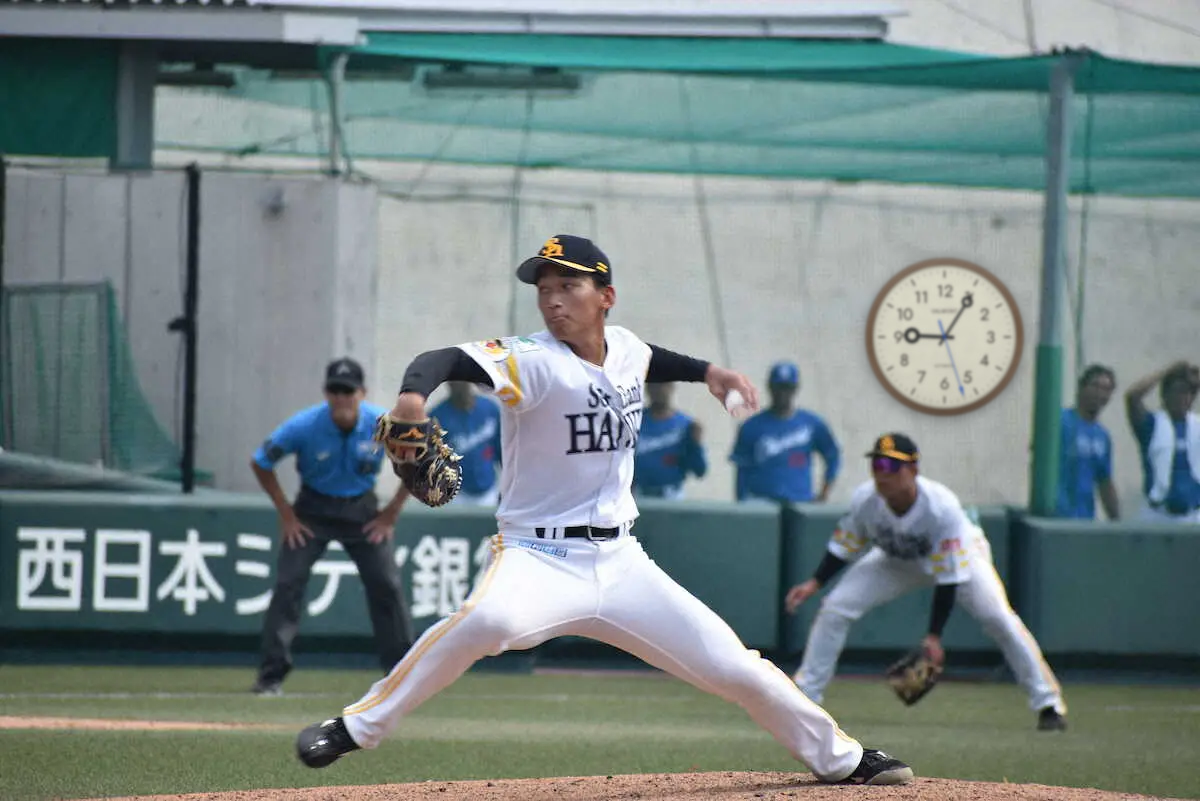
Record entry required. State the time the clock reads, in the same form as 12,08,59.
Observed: 9,05,27
